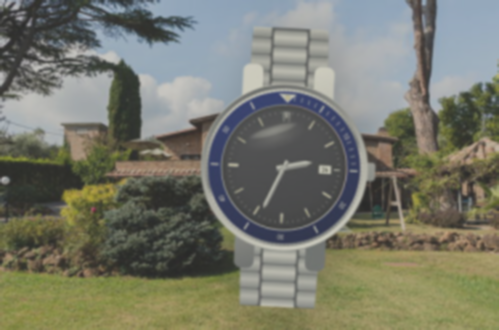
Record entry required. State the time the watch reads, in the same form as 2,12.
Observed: 2,34
